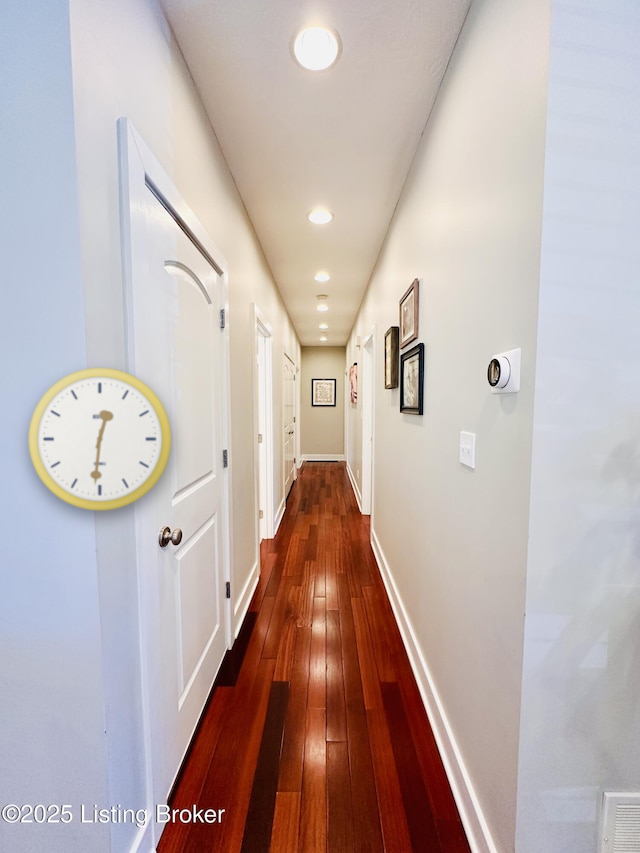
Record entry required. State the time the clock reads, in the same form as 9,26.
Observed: 12,31
